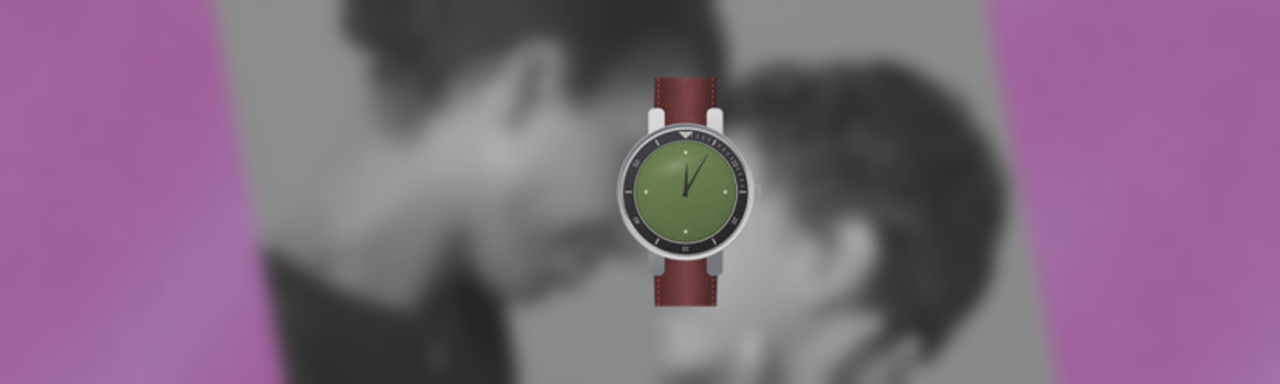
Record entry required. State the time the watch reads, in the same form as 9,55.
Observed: 12,05
